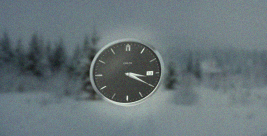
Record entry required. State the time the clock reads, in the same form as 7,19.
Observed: 3,20
